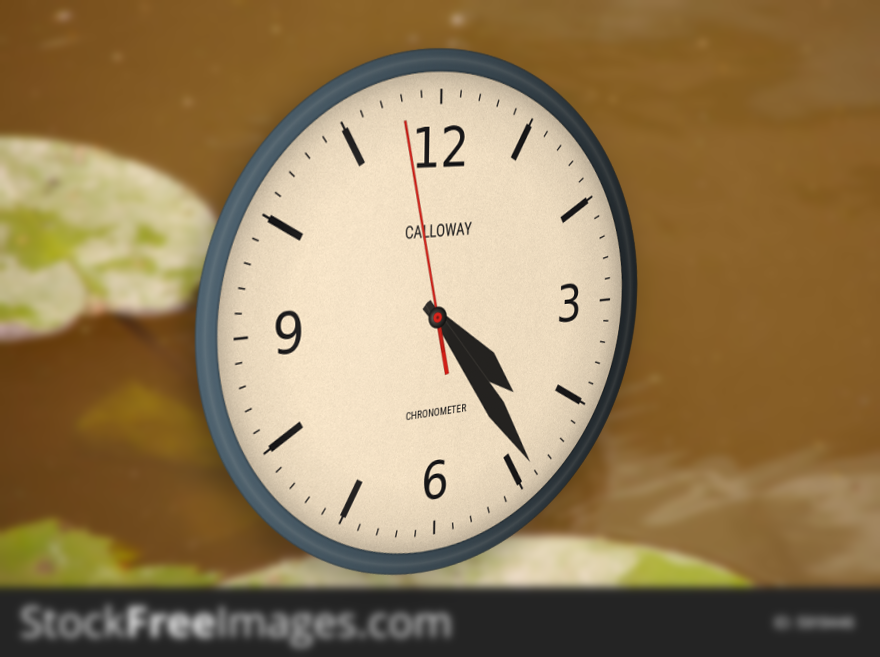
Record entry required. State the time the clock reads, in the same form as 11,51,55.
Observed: 4,23,58
